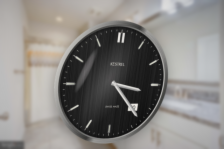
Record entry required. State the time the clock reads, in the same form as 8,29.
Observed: 3,23
